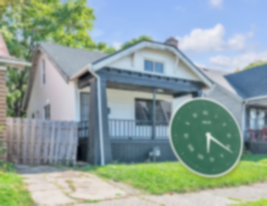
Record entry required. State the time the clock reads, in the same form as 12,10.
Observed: 6,21
